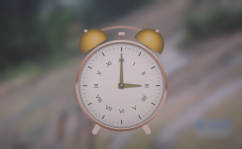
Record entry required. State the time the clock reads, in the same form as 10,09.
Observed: 3,00
